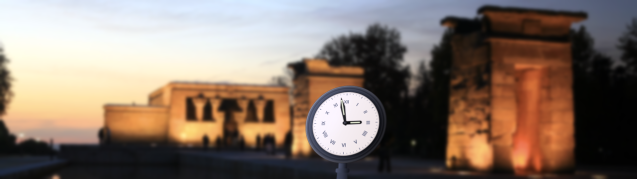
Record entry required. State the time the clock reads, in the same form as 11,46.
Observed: 2,58
